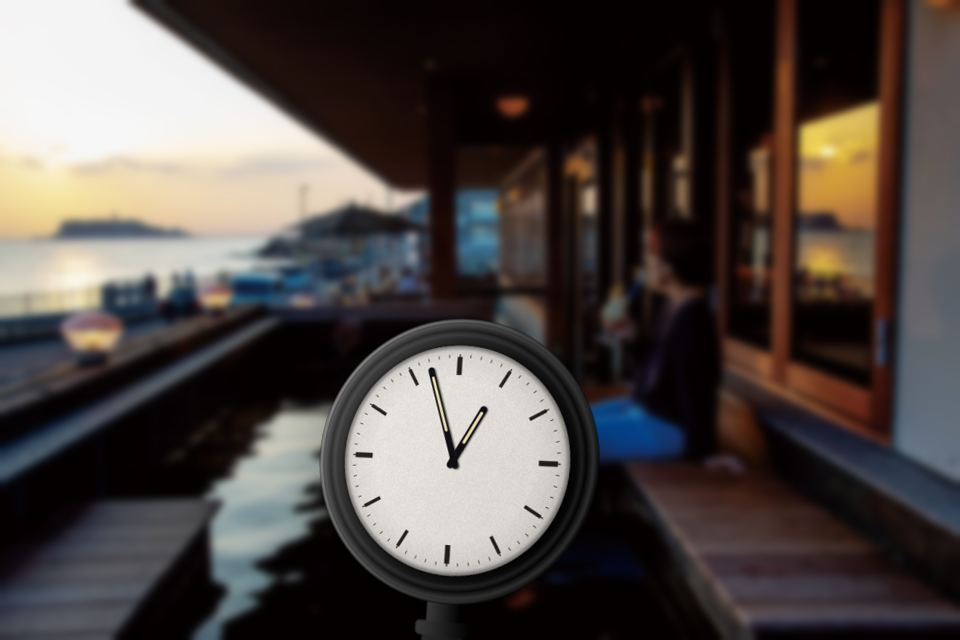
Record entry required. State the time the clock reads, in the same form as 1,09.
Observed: 12,57
